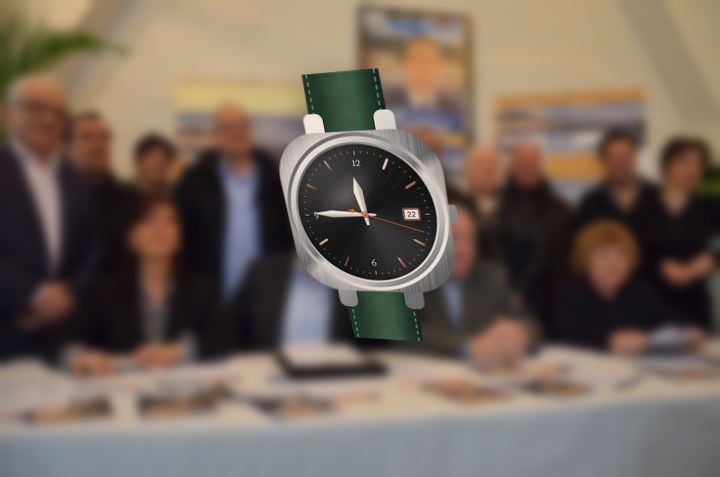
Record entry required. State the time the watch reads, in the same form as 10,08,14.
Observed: 11,45,18
